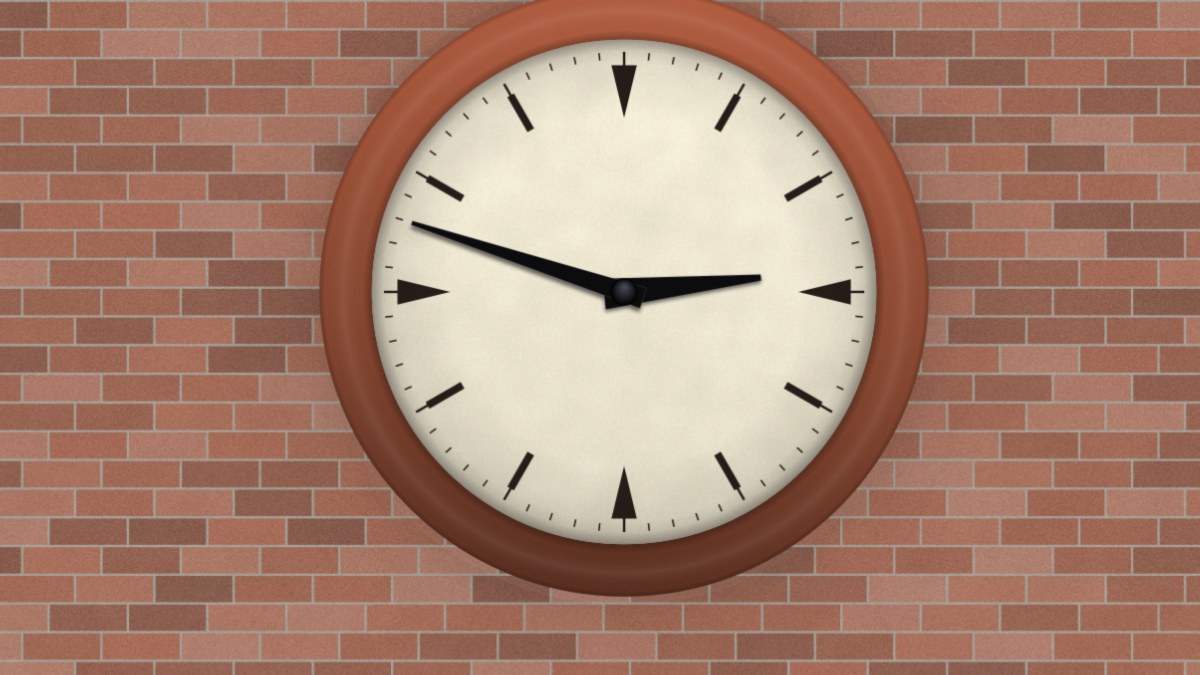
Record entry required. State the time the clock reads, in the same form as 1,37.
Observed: 2,48
